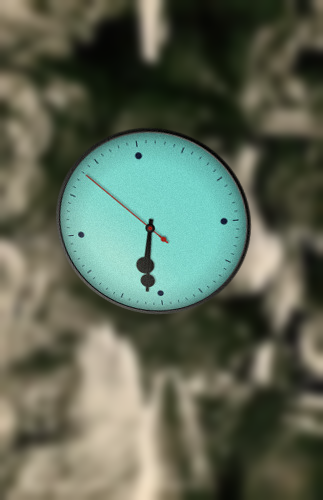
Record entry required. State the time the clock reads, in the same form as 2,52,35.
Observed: 6,31,53
